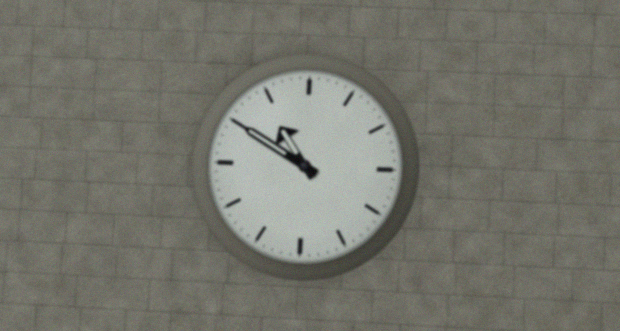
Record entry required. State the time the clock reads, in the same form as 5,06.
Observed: 10,50
